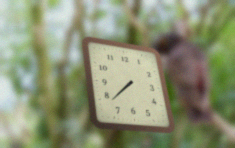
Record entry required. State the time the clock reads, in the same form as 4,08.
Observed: 7,38
